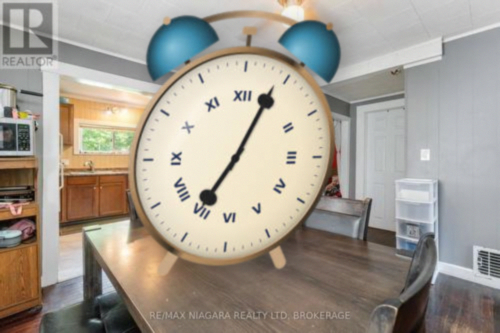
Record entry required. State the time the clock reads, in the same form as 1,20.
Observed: 7,04
